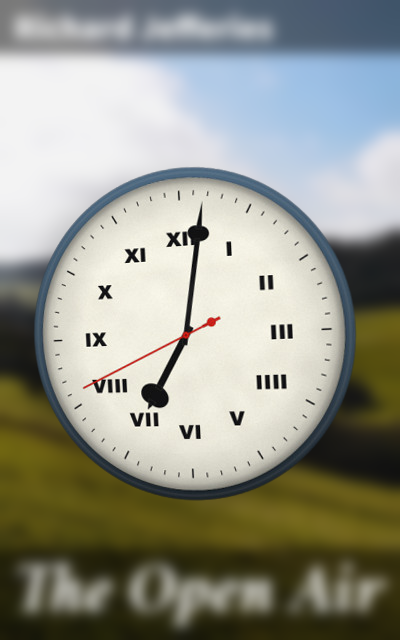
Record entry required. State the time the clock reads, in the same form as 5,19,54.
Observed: 7,01,41
